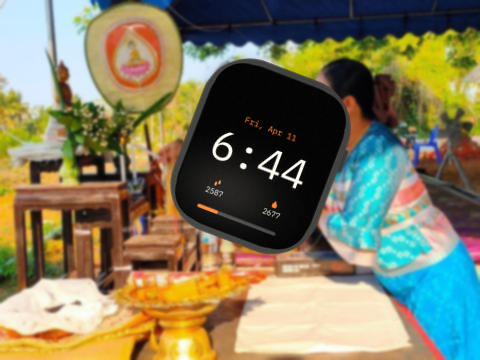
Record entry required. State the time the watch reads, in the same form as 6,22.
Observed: 6,44
